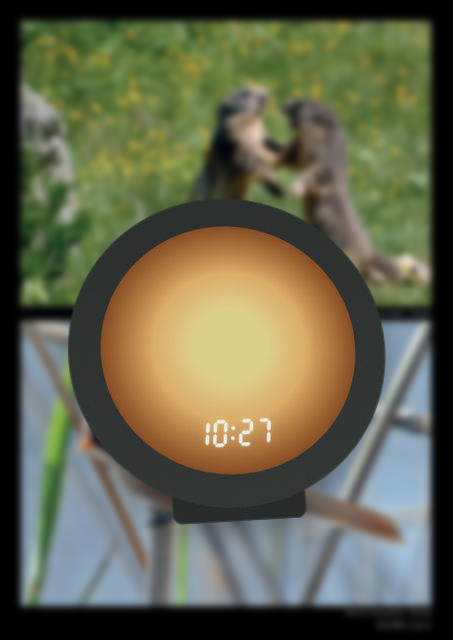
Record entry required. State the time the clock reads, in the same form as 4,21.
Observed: 10,27
